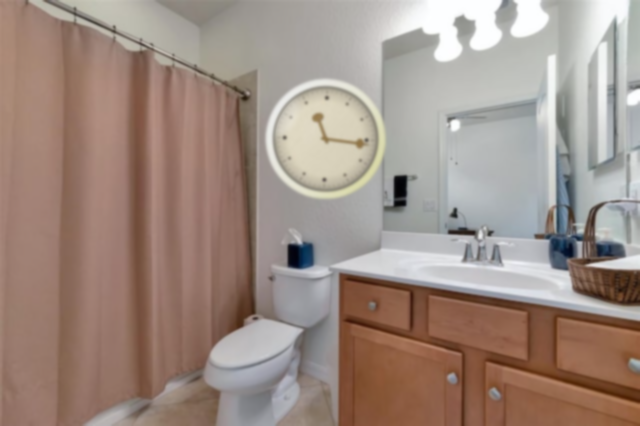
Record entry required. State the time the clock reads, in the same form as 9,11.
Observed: 11,16
